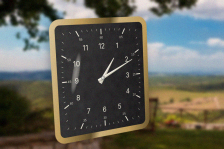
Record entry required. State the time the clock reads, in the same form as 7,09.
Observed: 1,11
